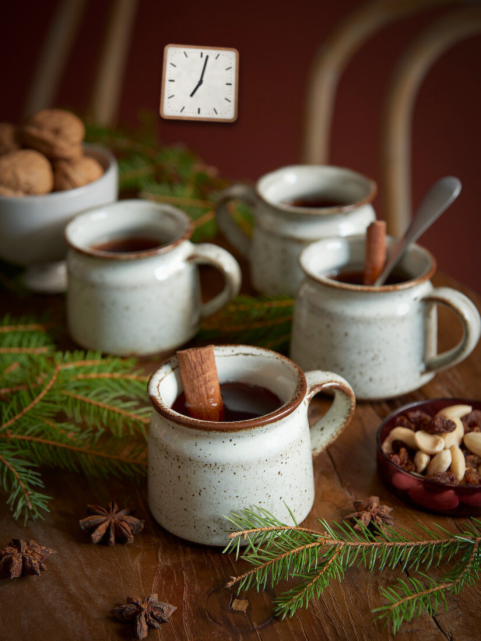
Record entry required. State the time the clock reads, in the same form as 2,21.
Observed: 7,02
